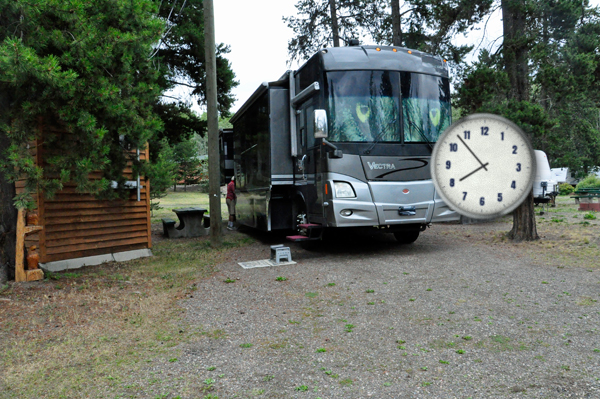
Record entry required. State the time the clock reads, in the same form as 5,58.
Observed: 7,53
